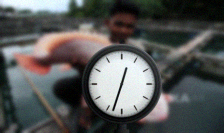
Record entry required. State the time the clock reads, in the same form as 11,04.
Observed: 12,33
